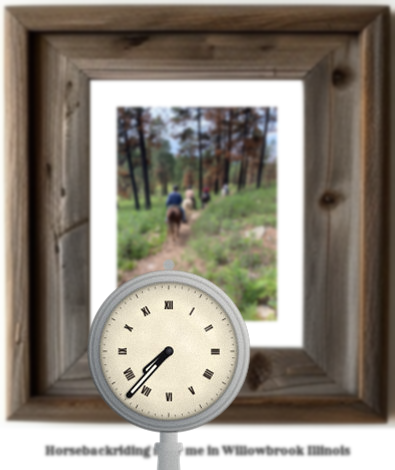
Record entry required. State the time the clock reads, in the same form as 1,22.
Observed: 7,37
